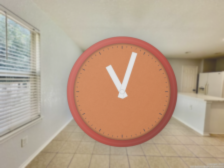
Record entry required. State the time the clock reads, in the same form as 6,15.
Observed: 11,03
